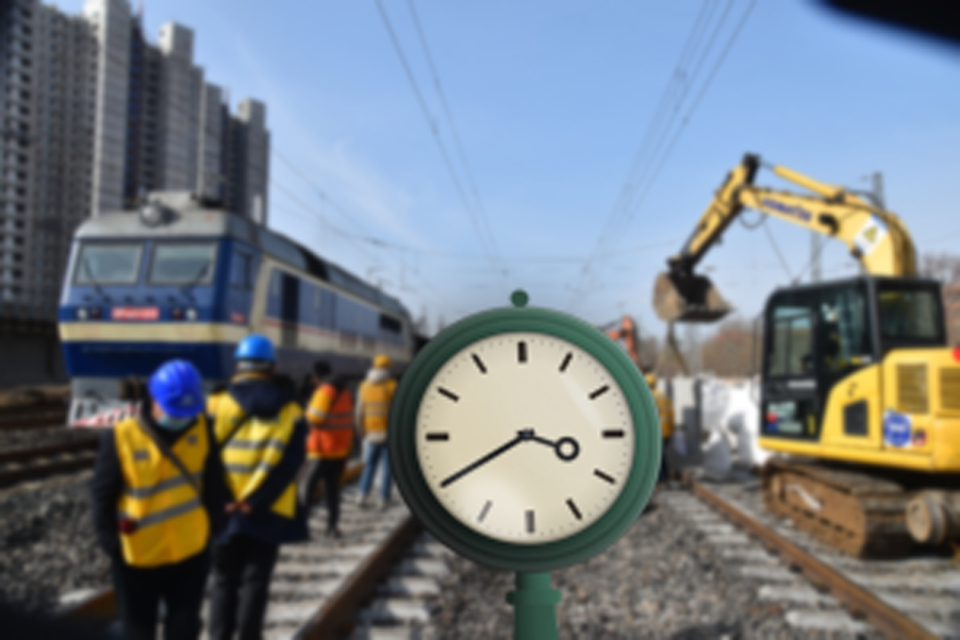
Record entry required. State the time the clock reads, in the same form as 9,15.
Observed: 3,40
